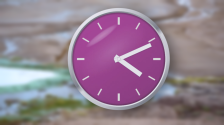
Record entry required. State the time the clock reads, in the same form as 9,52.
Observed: 4,11
